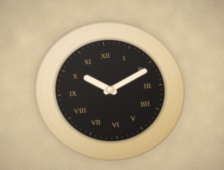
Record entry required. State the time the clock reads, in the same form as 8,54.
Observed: 10,11
